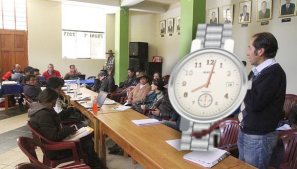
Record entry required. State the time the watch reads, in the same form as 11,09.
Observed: 8,02
